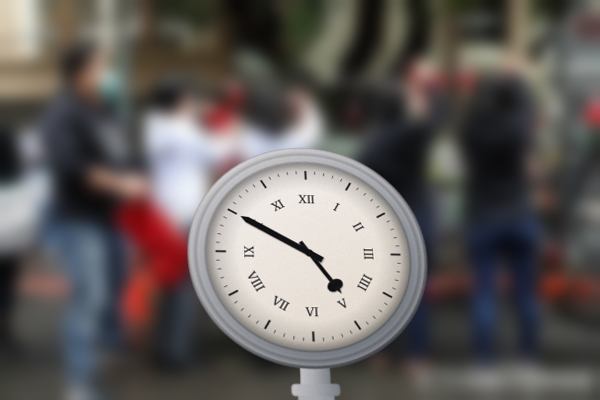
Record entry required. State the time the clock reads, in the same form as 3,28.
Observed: 4,50
